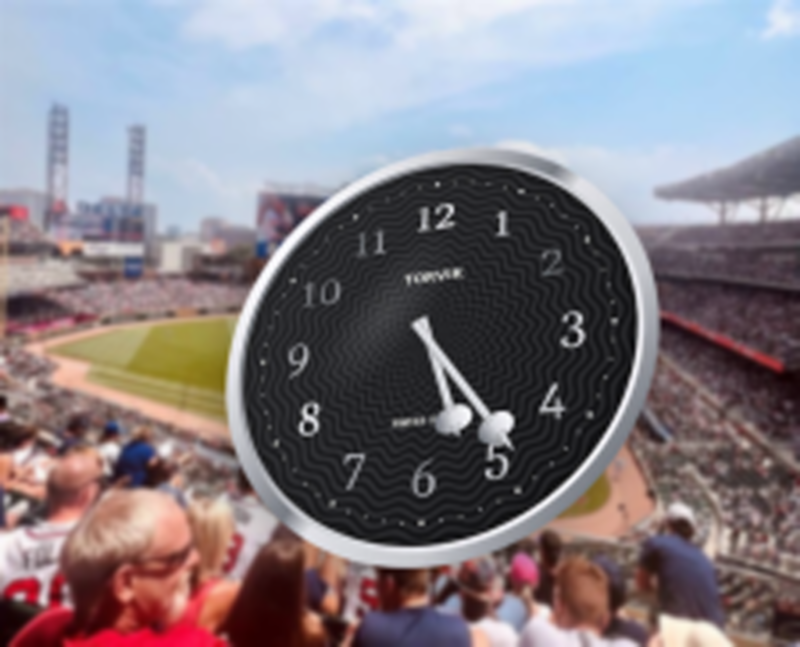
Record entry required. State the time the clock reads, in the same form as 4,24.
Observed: 5,24
